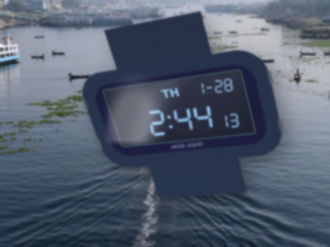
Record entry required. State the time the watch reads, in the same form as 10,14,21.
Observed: 2,44,13
